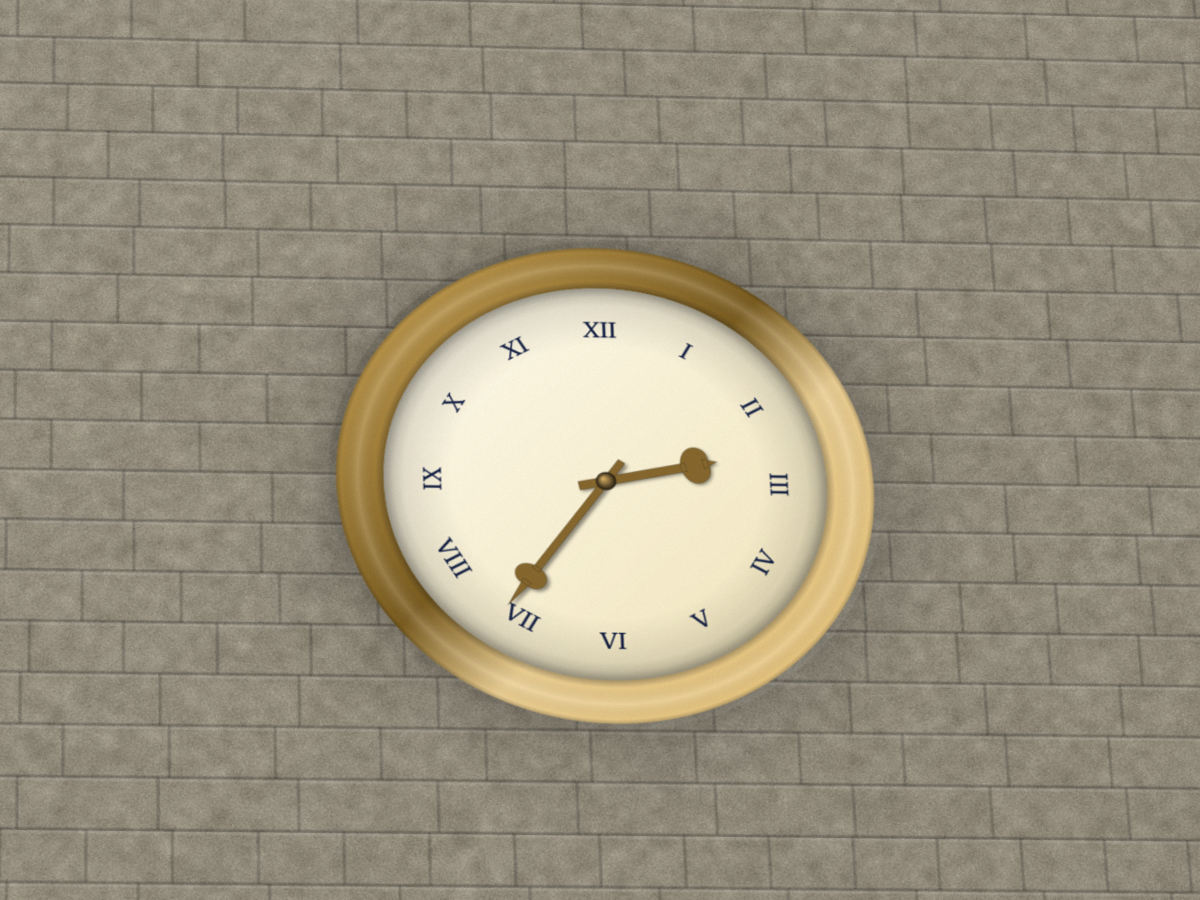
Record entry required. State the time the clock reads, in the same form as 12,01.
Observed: 2,36
